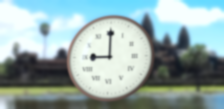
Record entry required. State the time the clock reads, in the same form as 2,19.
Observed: 9,00
